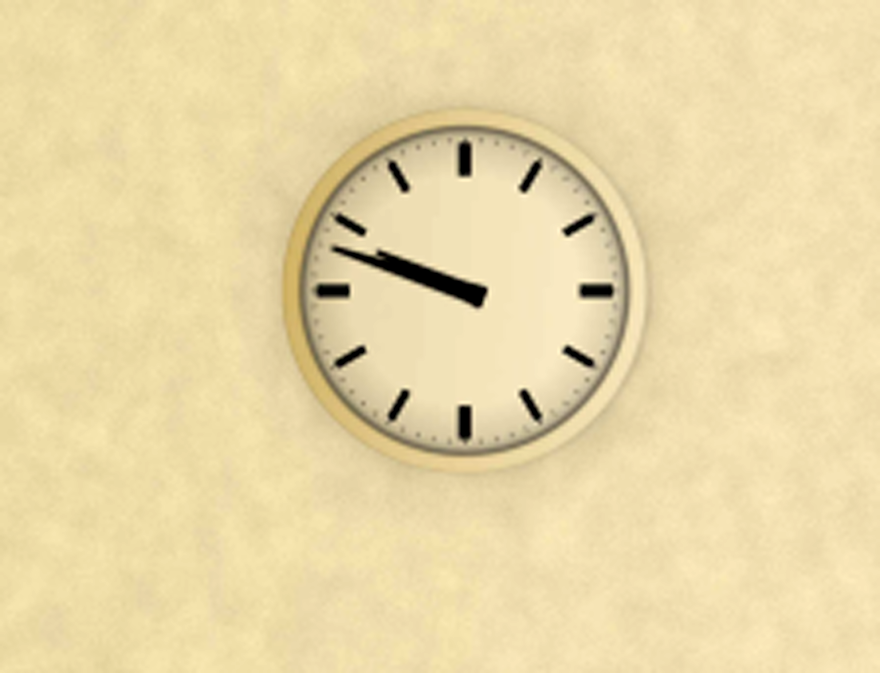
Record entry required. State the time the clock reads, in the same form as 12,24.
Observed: 9,48
